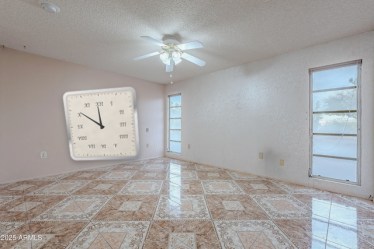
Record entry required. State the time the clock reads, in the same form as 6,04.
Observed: 11,51
